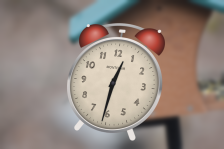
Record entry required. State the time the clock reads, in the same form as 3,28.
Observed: 12,31
